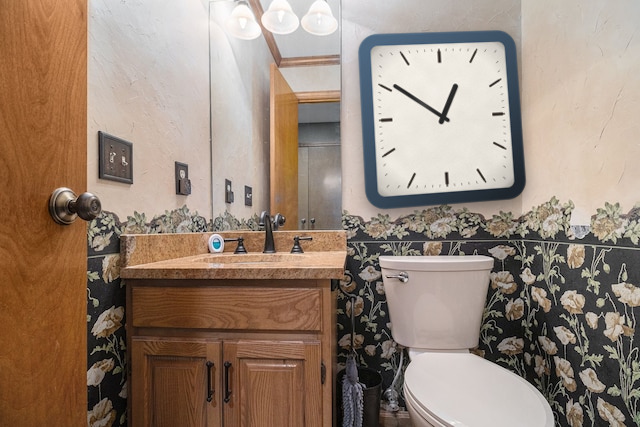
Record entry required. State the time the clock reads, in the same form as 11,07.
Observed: 12,51
